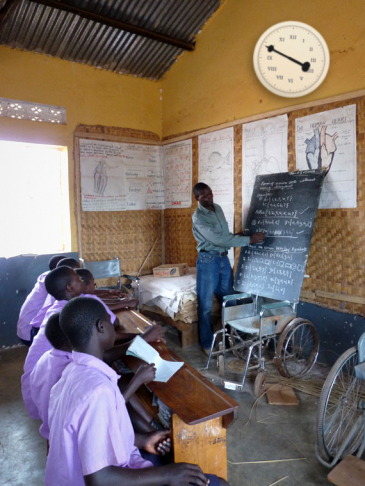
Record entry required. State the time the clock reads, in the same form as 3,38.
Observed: 3,49
